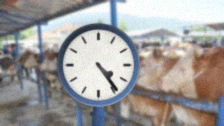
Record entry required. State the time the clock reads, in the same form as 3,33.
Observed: 4,24
